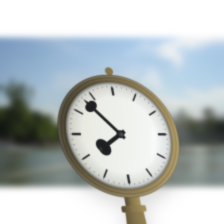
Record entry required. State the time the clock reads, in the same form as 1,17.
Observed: 7,53
